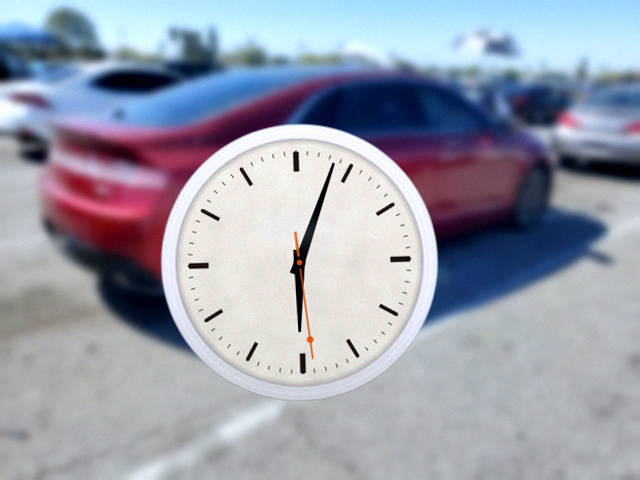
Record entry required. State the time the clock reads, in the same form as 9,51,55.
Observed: 6,03,29
